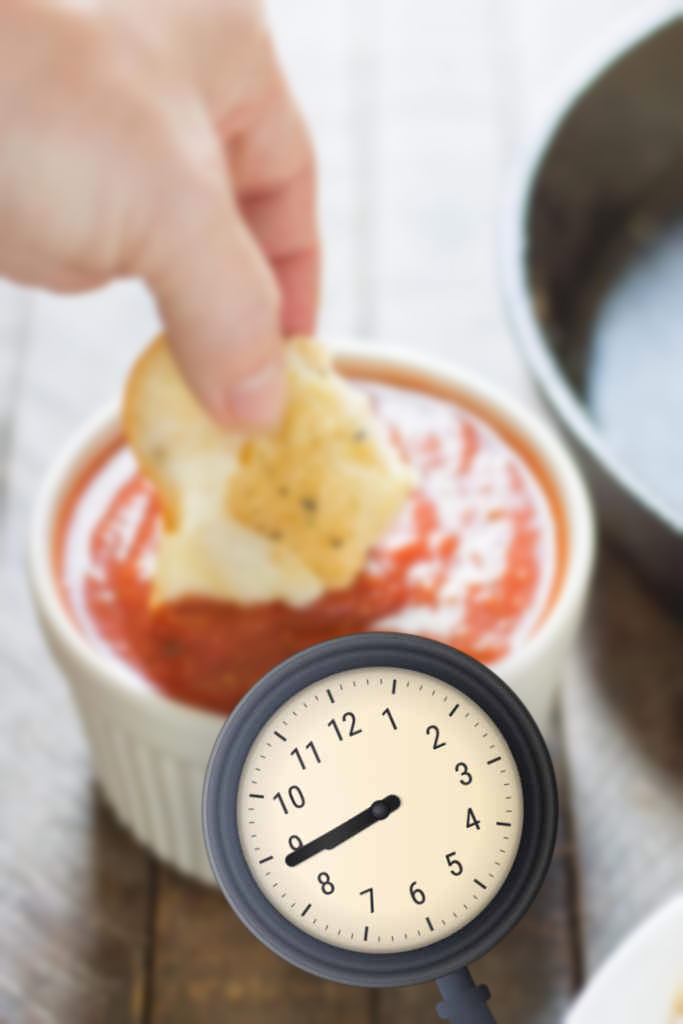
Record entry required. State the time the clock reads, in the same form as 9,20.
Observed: 8,44
